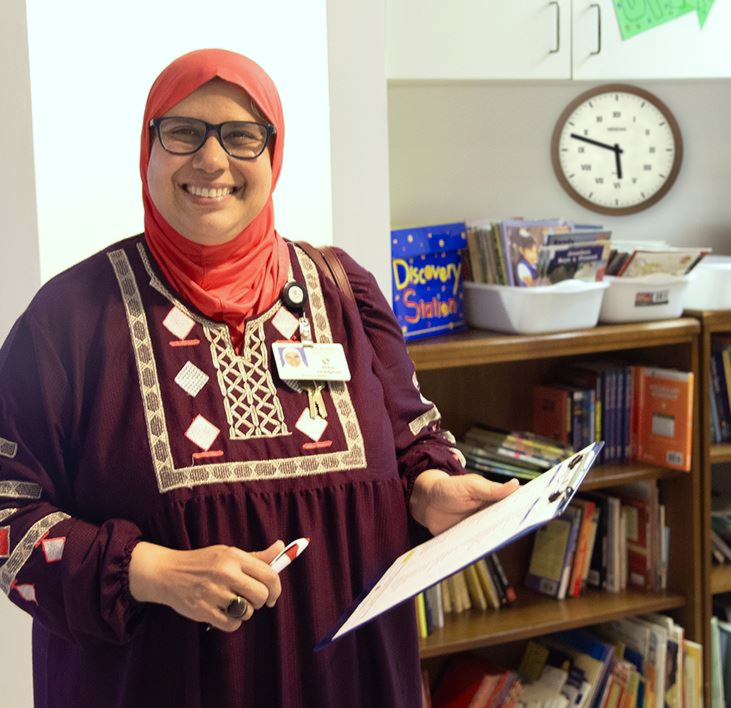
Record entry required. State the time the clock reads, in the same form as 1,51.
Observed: 5,48
